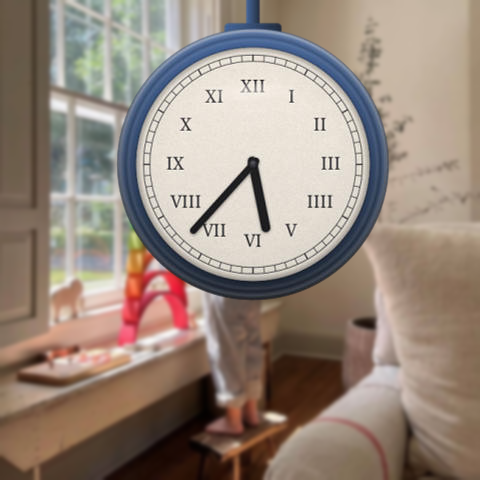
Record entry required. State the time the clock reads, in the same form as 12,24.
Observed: 5,37
